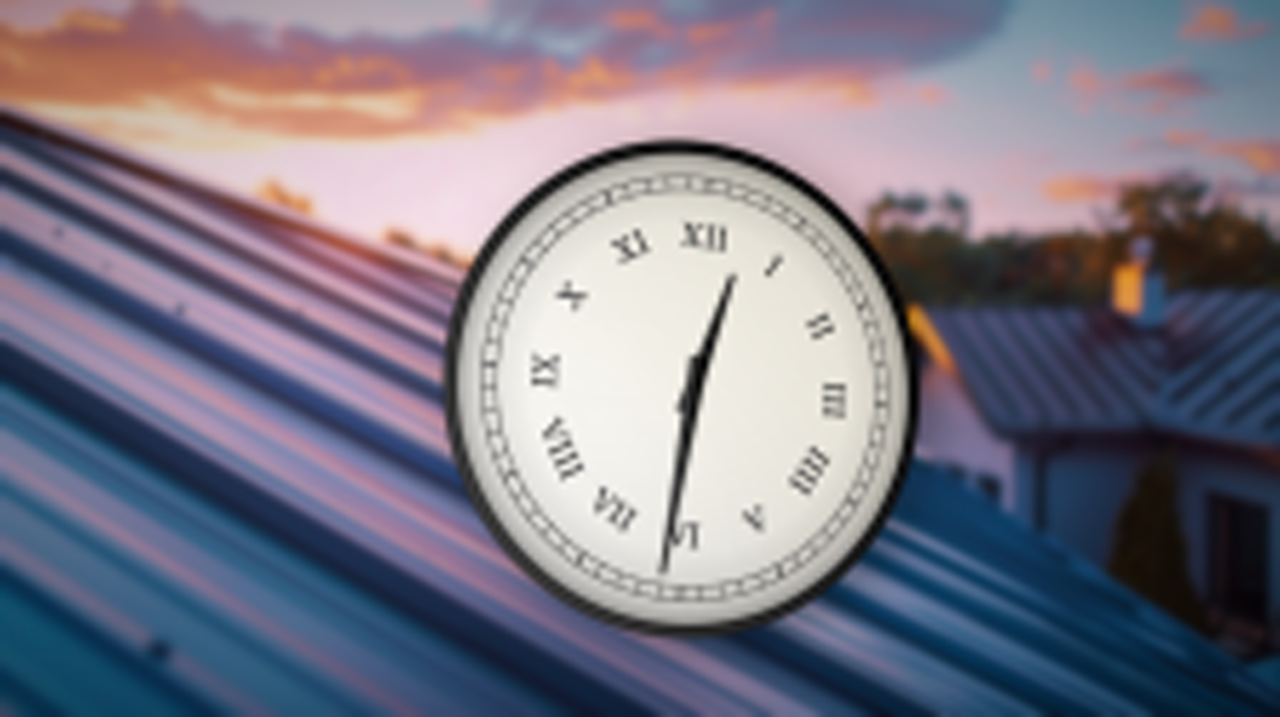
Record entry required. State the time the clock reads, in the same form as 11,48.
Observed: 12,31
